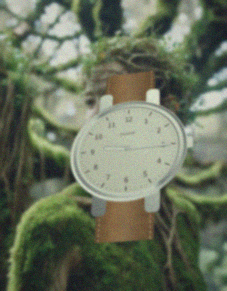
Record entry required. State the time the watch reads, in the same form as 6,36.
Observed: 9,15
